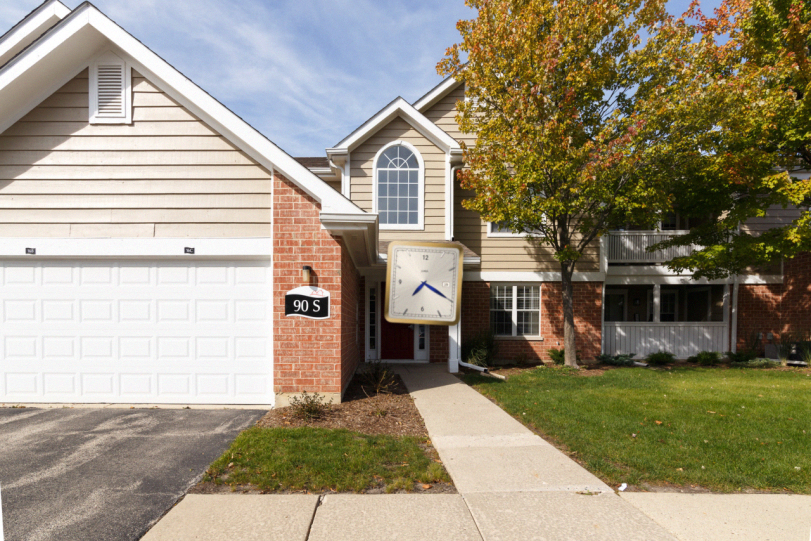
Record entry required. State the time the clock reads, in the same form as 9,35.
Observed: 7,20
